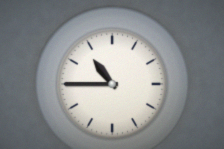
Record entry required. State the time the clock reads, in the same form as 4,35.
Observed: 10,45
